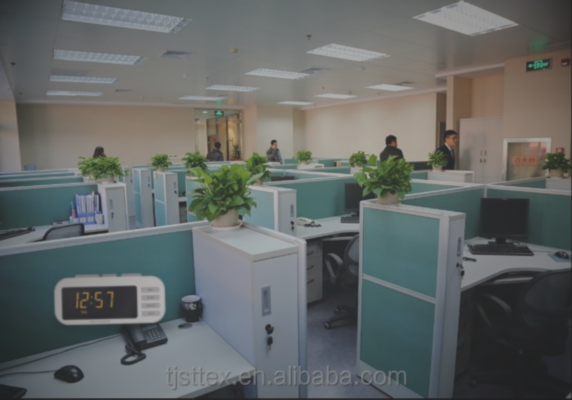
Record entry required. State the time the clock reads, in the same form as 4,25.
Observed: 12,57
